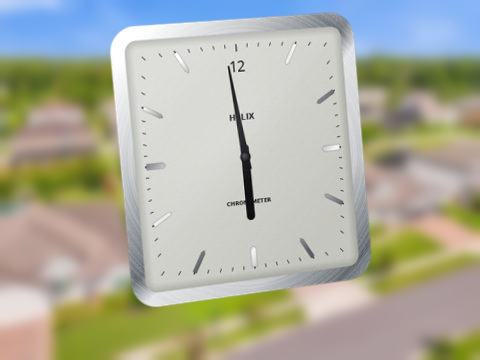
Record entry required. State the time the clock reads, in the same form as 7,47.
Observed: 5,59
